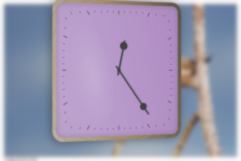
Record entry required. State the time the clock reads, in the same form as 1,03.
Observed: 12,24
